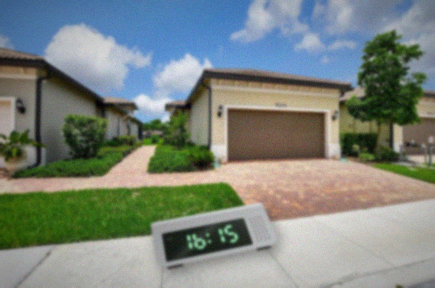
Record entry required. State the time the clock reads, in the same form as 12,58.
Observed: 16,15
